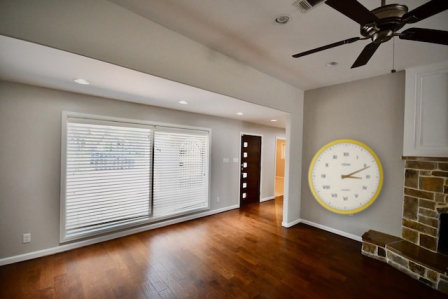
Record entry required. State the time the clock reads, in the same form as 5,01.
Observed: 3,11
